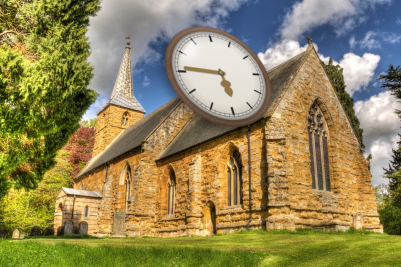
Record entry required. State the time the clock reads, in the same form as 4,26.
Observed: 5,46
